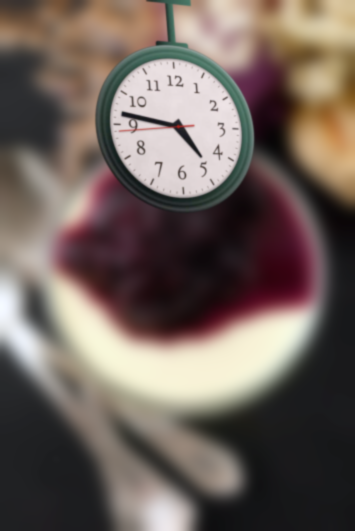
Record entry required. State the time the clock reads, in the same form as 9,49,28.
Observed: 4,46,44
